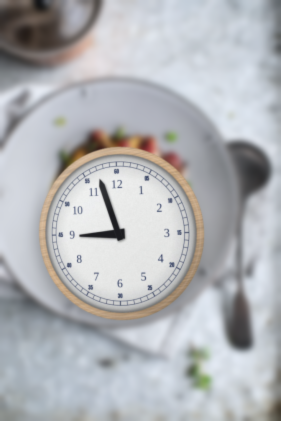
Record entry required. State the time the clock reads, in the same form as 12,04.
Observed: 8,57
